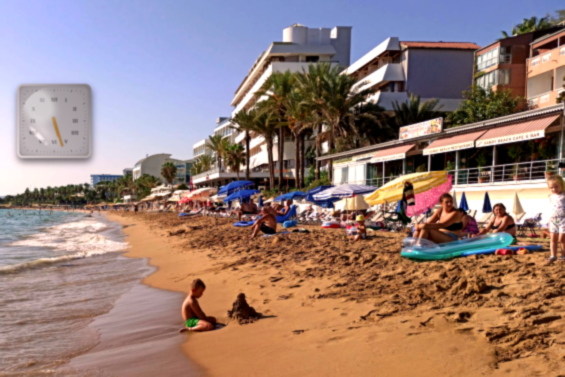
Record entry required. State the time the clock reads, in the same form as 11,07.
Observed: 5,27
